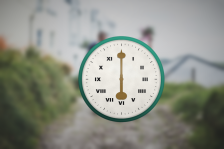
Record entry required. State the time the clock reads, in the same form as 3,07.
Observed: 6,00
